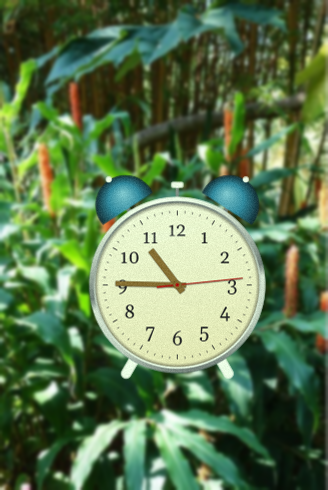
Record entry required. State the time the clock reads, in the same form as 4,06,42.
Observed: 10,45,14
